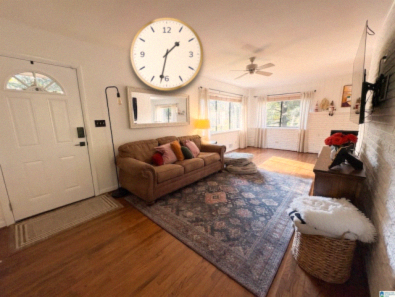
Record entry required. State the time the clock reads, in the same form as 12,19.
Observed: 1,32
